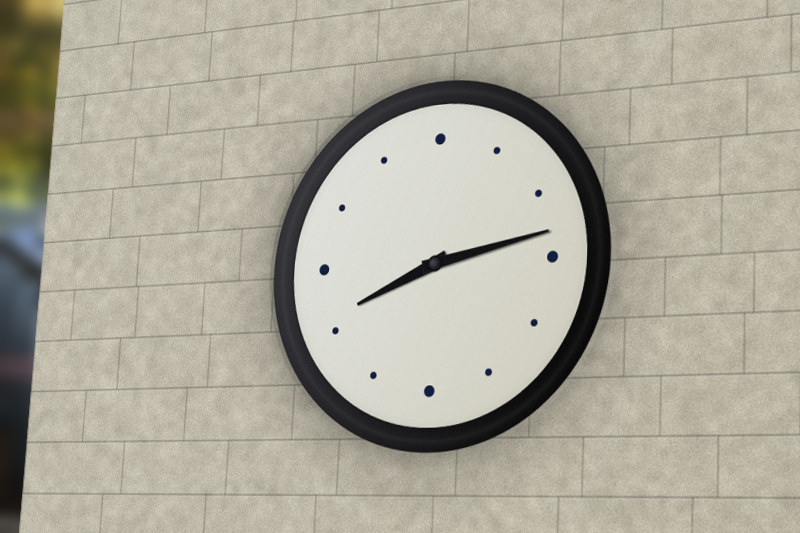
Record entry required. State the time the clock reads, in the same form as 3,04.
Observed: 8,13
